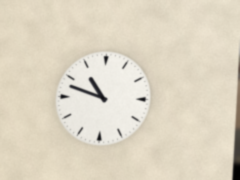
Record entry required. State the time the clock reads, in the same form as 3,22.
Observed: 10,48
